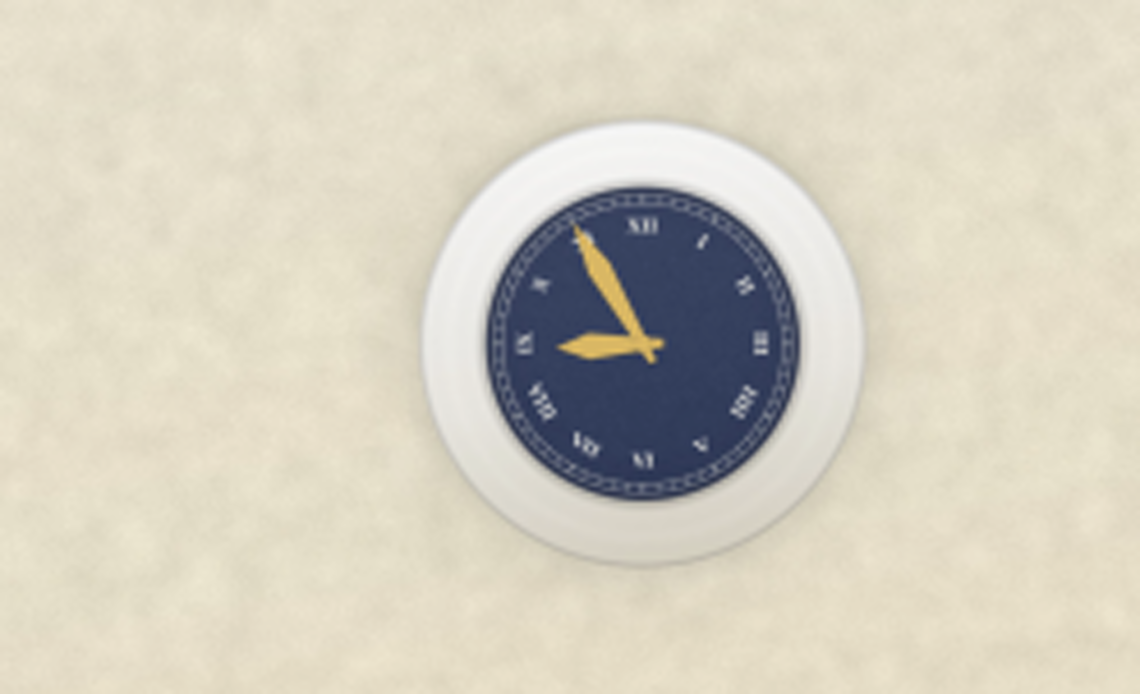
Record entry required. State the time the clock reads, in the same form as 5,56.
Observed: 8,55
